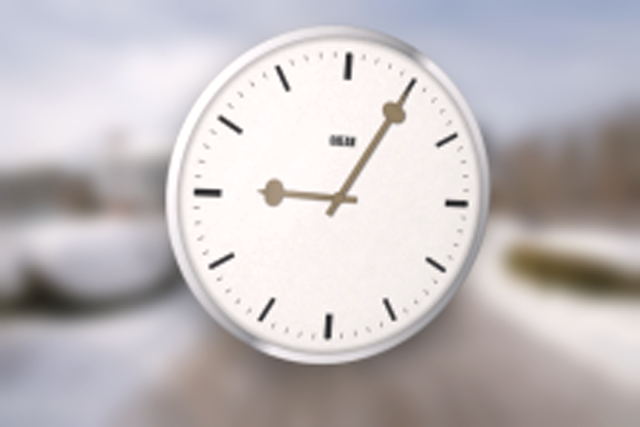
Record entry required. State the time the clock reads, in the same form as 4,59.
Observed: 9,05
